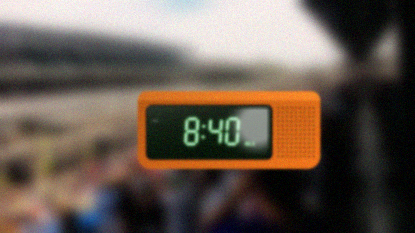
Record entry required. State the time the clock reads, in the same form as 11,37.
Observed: 8,40
